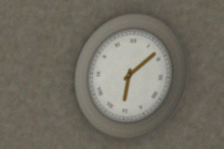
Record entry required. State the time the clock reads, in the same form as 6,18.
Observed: 6,08
